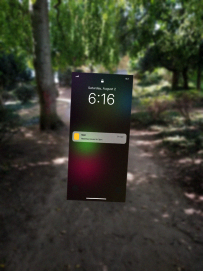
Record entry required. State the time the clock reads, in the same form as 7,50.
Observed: 6,16
